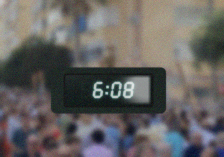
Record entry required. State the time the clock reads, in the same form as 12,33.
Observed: 6,08
